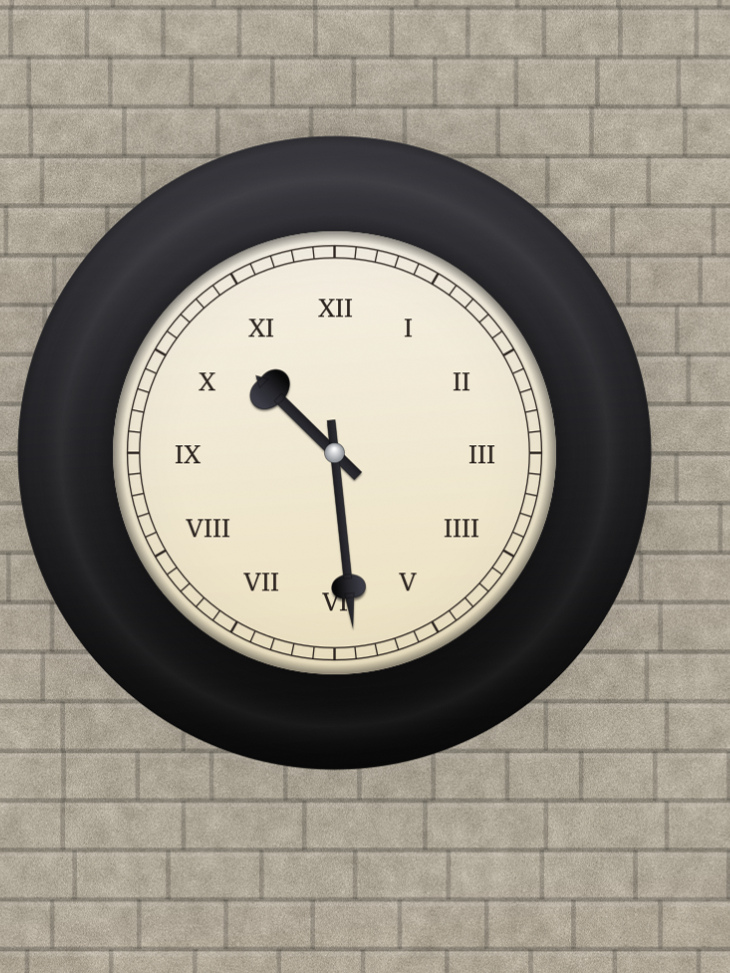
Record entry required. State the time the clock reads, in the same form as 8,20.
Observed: 10,29
